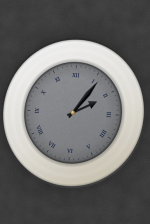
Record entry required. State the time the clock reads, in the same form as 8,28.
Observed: 2,06
